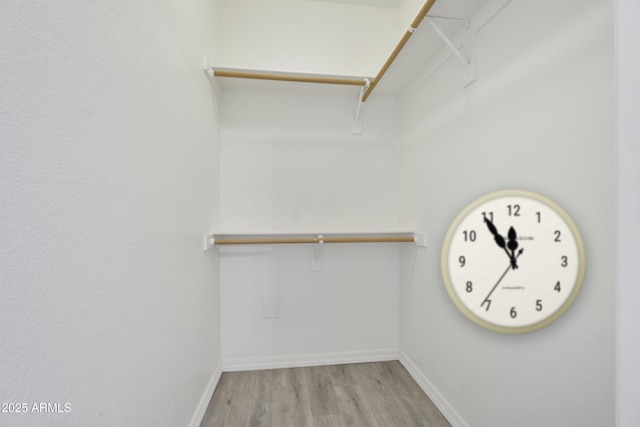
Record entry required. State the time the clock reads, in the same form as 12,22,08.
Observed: 11,54,36
